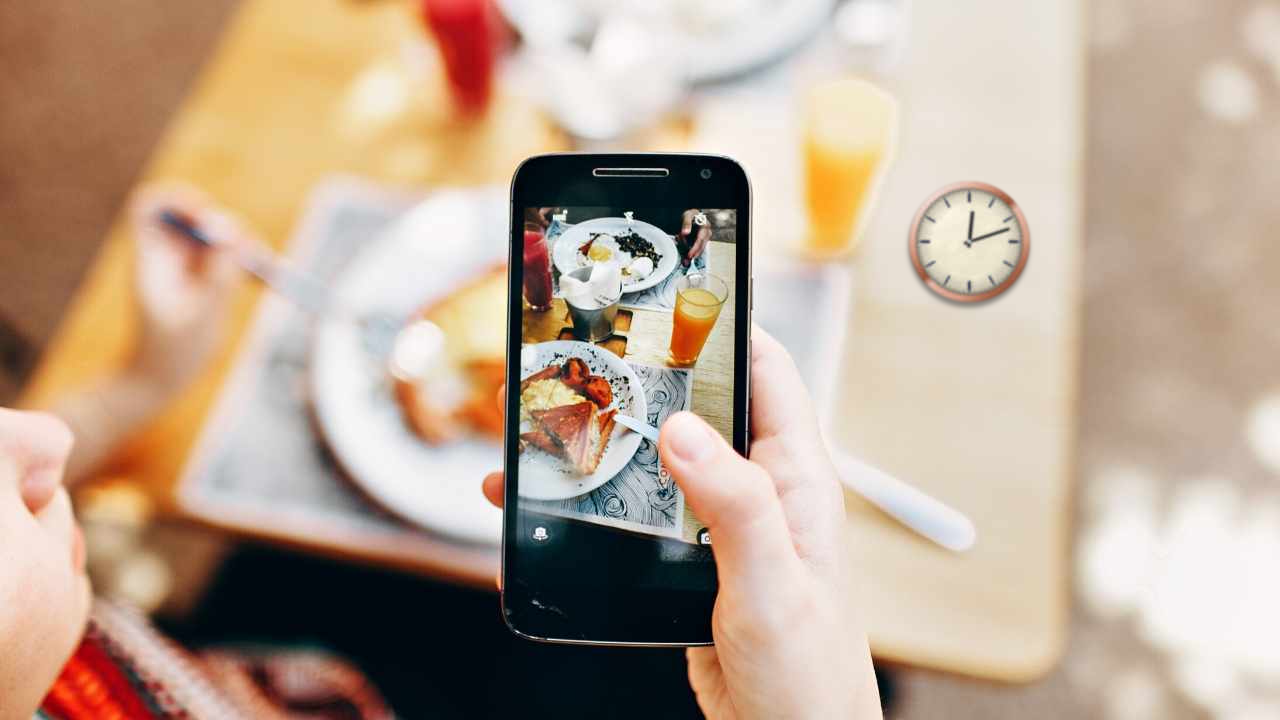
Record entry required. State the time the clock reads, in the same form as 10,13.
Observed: 12,12
